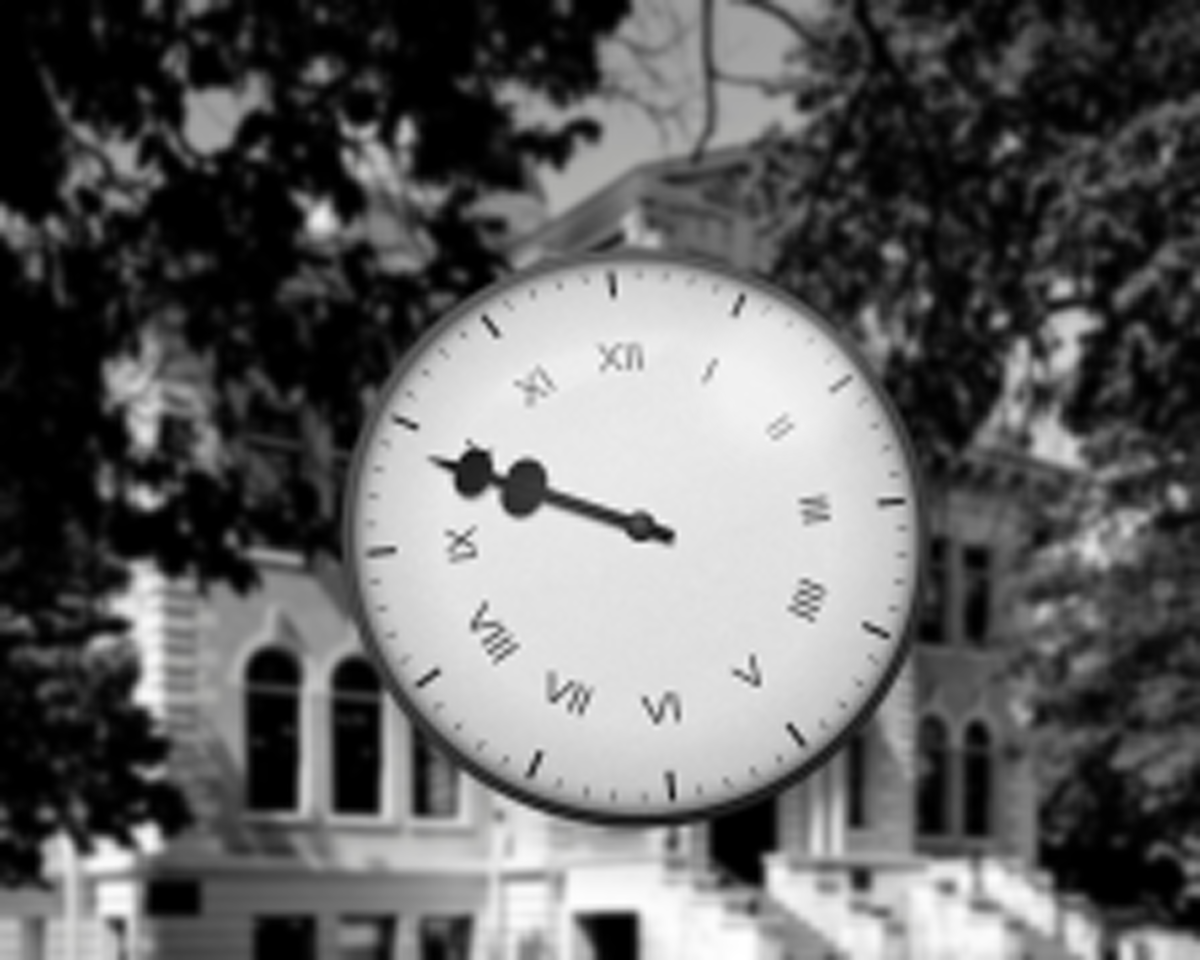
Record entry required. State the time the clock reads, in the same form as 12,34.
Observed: 9,49
